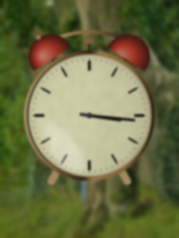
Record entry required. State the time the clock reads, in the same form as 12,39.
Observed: 3,16
